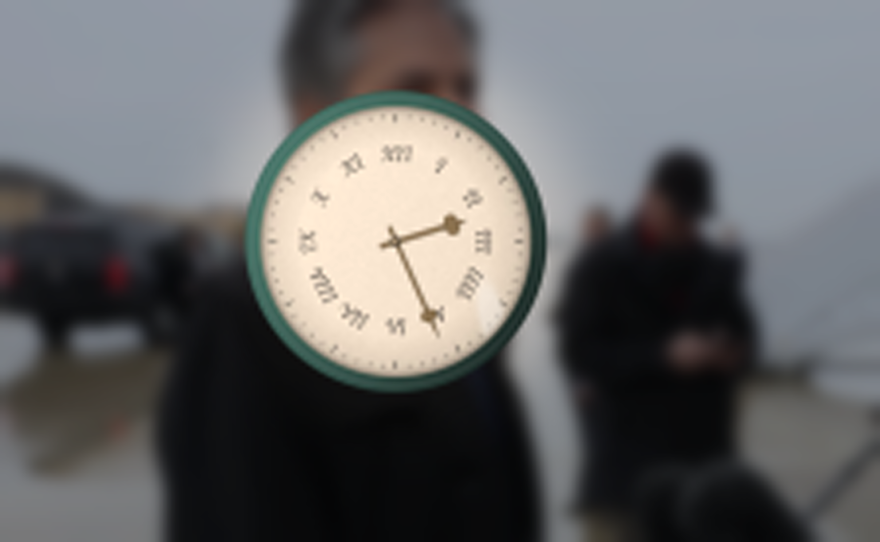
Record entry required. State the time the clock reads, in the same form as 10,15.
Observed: 2,26
